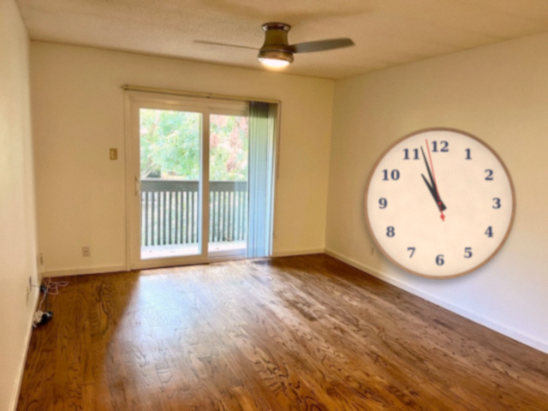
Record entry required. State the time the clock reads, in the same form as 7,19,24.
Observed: 10,56,58
